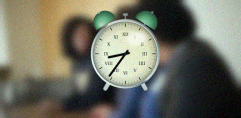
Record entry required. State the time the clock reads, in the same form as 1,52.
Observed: 8,36
